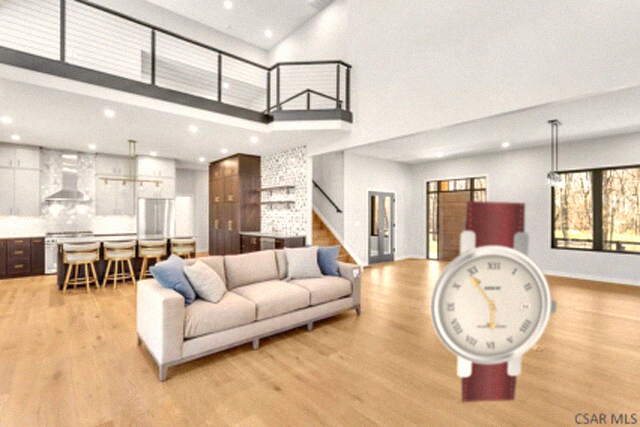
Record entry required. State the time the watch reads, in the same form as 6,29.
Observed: 5,54
